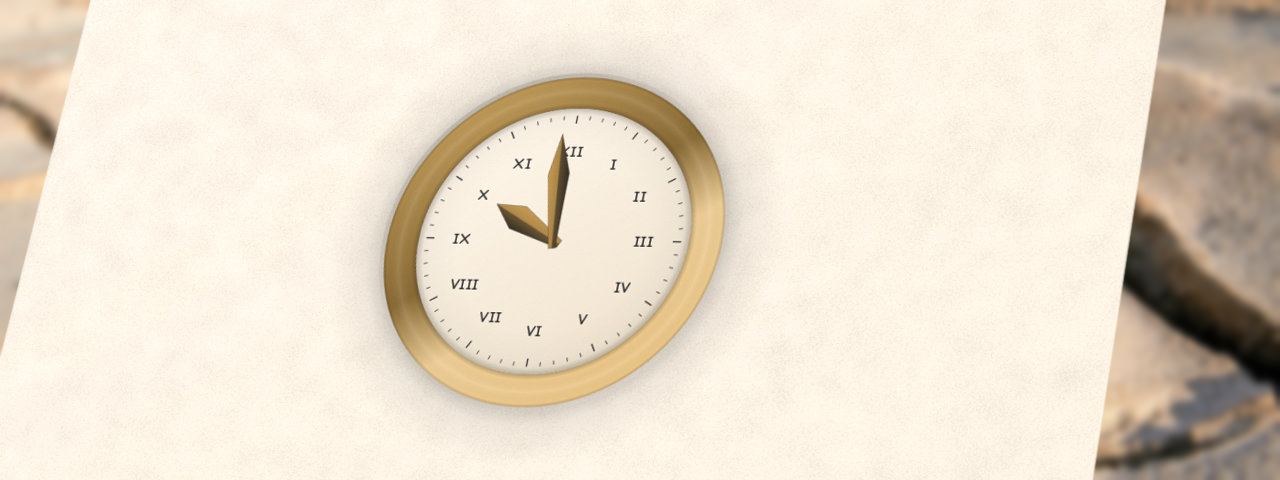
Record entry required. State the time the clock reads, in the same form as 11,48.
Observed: 9,59
